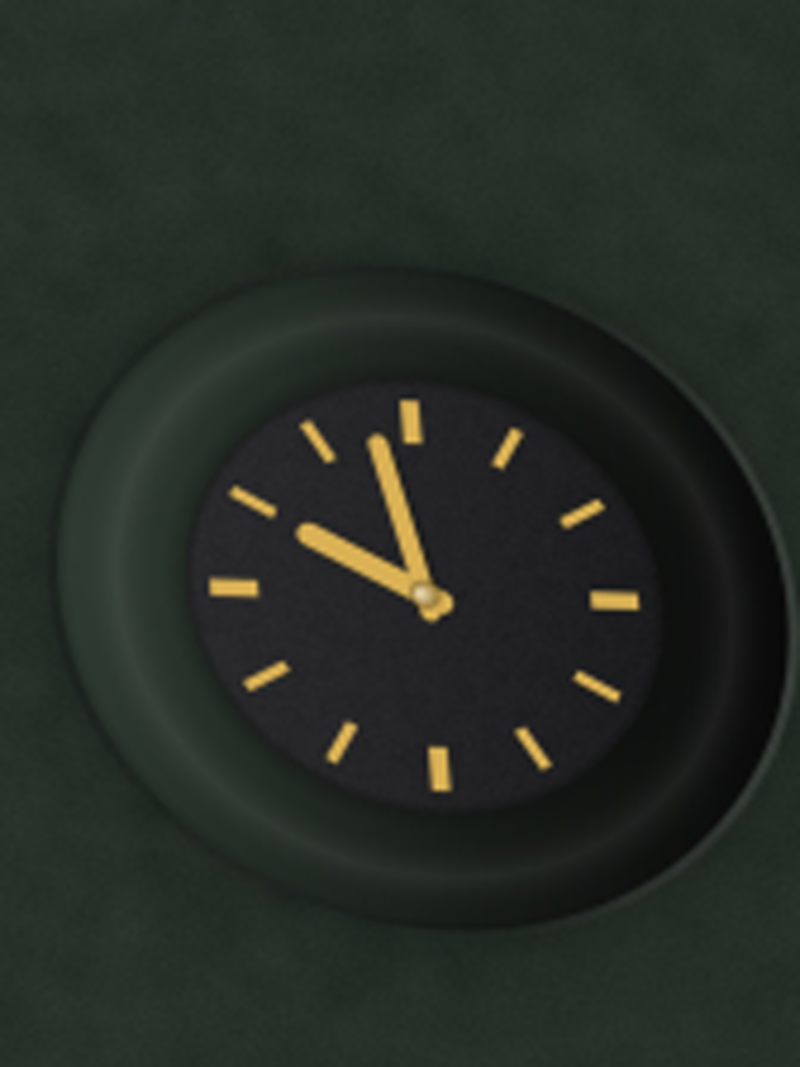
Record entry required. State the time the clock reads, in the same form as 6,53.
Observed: 9,58
